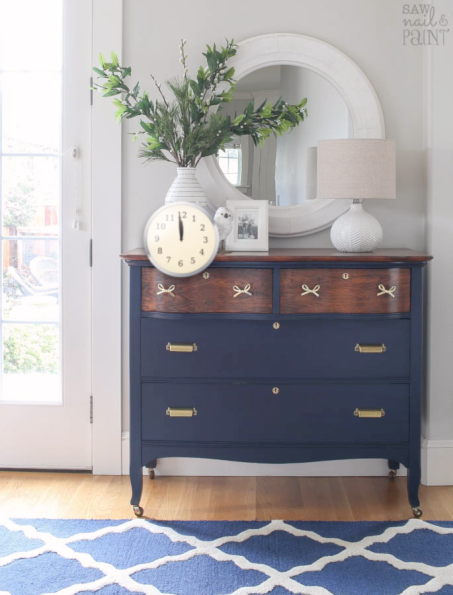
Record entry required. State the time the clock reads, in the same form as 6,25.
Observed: 11,59
